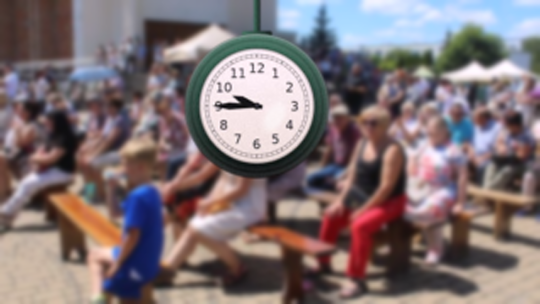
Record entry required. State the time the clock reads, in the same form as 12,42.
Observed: 9,45
